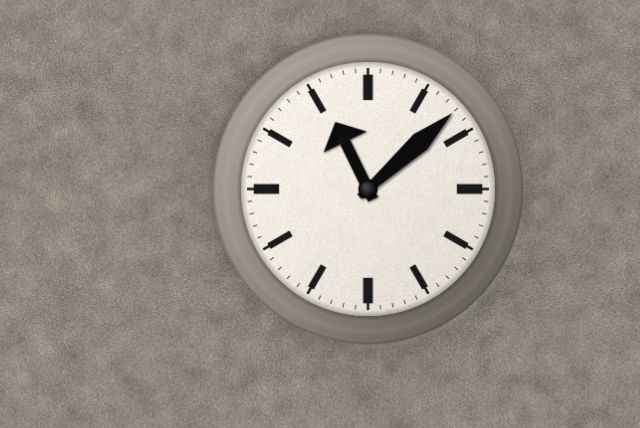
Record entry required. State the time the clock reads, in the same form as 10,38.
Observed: 11,08
